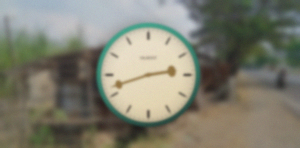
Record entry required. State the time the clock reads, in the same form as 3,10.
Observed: 2,42
